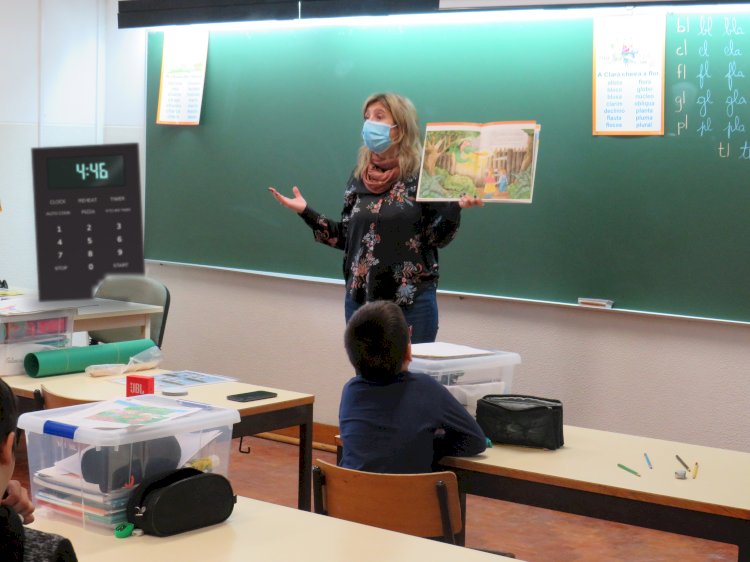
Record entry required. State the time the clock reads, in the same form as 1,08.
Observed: 4,46
